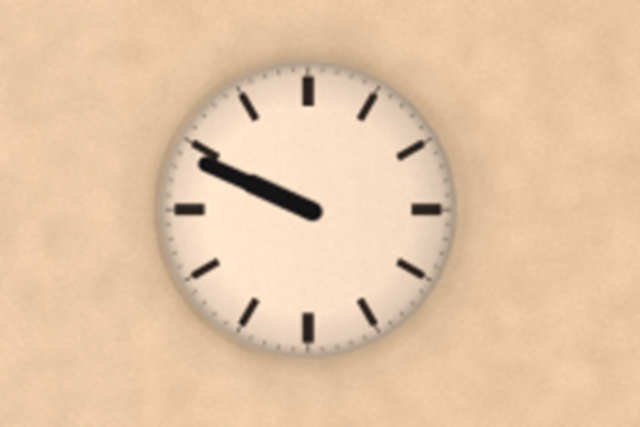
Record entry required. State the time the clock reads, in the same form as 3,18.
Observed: 9,49
